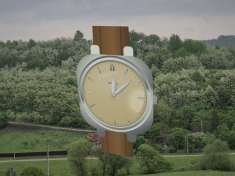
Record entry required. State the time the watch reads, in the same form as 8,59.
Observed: 12,08
